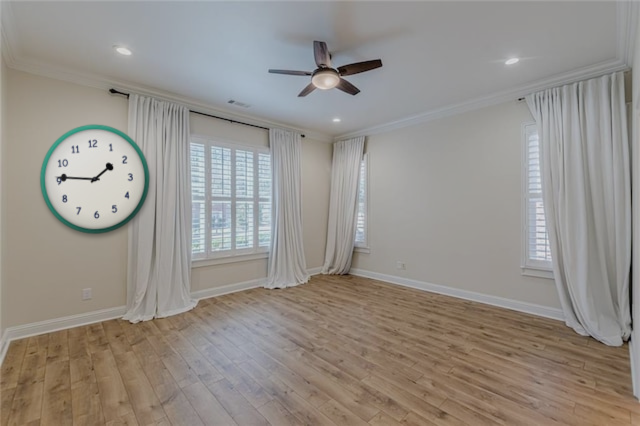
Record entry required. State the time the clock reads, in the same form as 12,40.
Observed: 1,46
